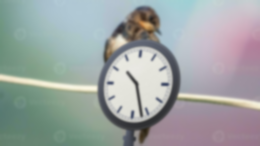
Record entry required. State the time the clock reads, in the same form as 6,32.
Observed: 10,27
